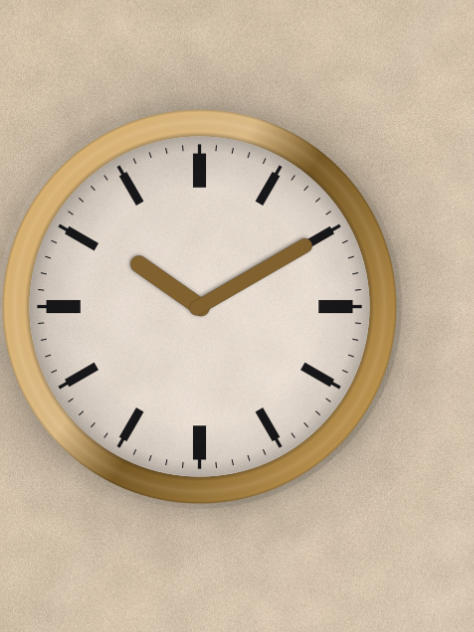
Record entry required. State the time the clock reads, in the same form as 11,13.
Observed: 10,10
